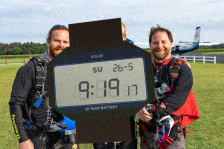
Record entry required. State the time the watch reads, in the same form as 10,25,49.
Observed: 9,19,17
